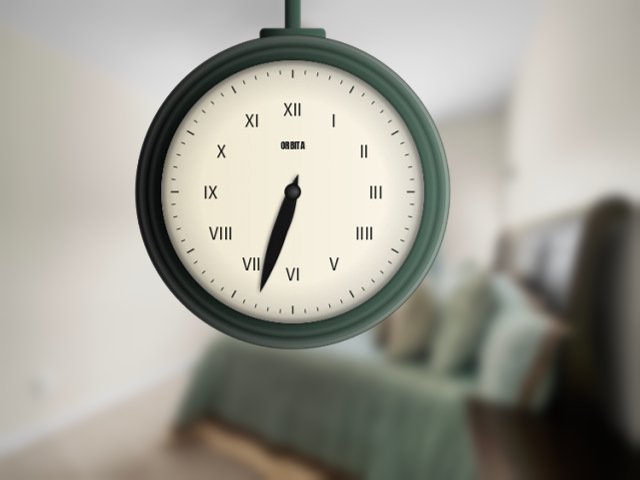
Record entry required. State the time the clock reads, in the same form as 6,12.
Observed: 6,33
